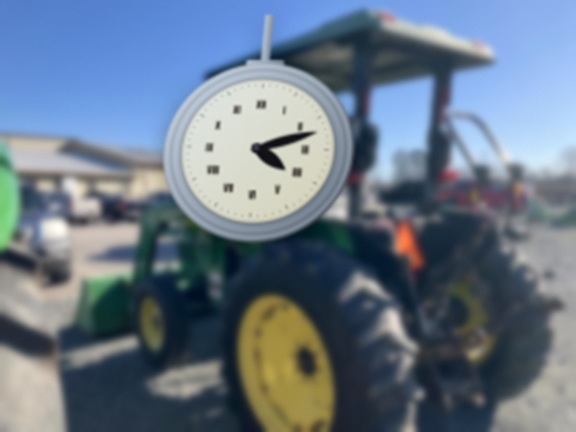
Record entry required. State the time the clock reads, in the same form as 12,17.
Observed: 4,12
